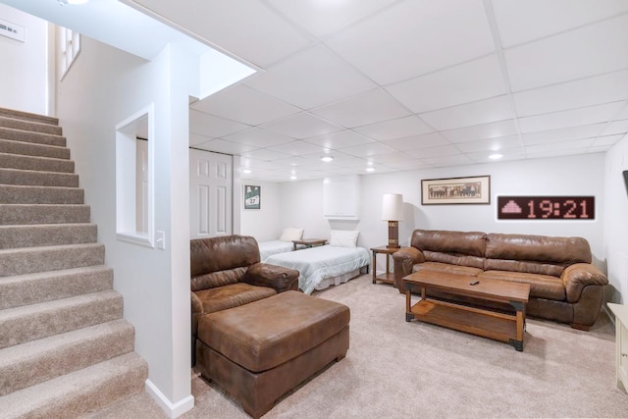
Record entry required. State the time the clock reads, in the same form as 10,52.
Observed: 19,21
